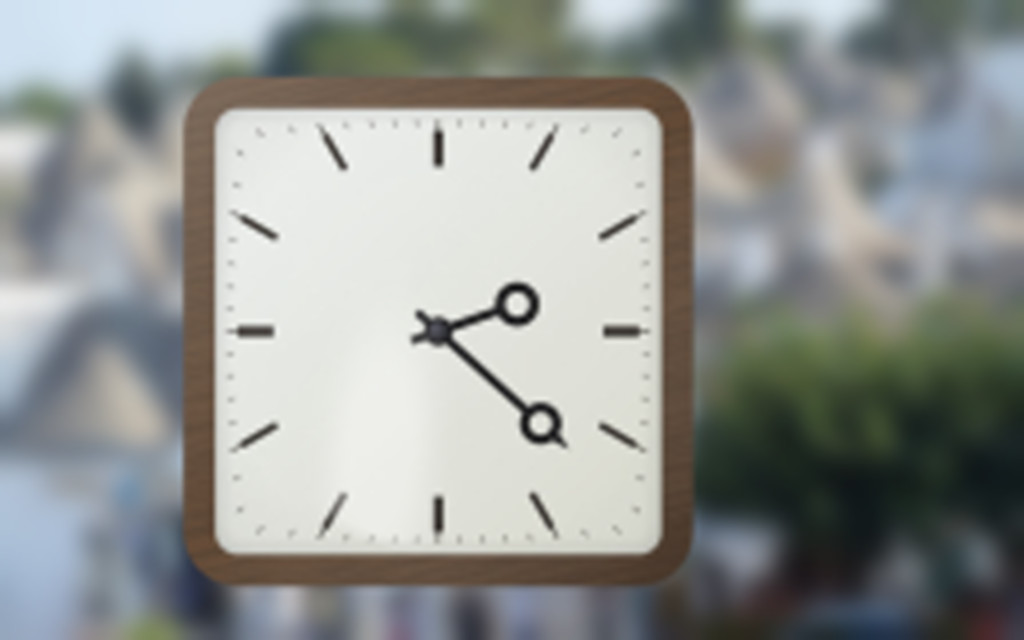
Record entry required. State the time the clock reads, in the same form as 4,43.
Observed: 2,22
